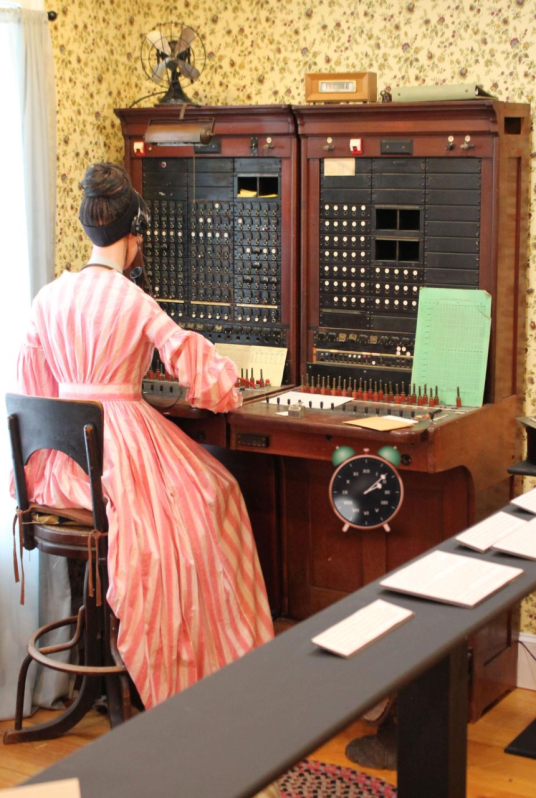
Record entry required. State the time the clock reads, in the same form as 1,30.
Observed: 2,08
